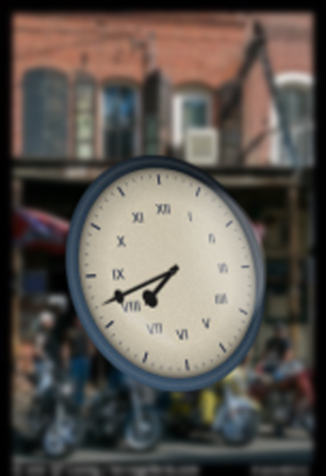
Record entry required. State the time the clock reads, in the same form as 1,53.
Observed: 7,42
